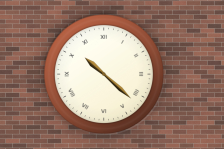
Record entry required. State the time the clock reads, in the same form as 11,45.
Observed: 10,22
